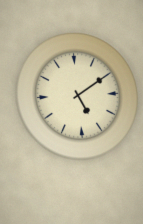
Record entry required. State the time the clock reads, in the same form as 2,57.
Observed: 5,10
